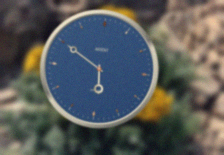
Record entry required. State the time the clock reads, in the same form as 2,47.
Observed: 5,50
